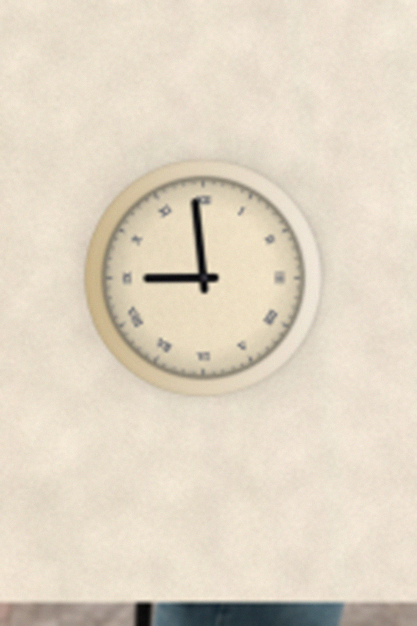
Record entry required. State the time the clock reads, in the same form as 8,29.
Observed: 8,59
